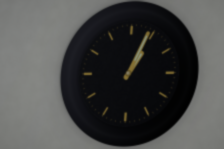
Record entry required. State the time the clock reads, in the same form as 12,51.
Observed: 1,04
